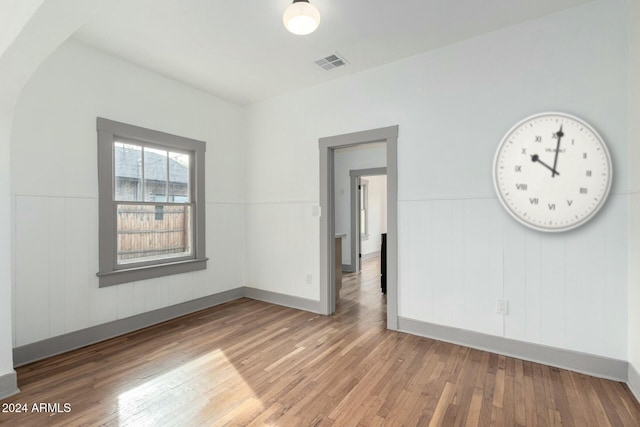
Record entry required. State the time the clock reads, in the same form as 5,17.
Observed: 10,01
